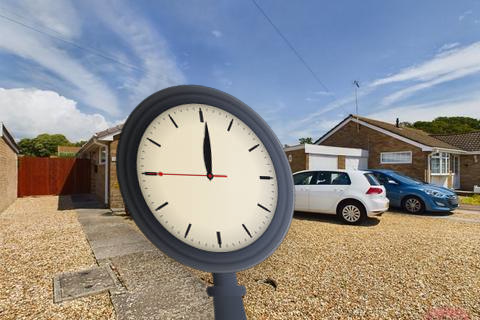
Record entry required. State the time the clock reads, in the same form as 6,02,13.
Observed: 12,00,45
